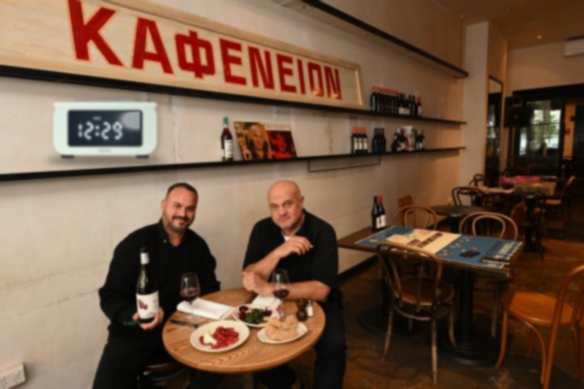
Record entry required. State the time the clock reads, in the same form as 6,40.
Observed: 12,29
